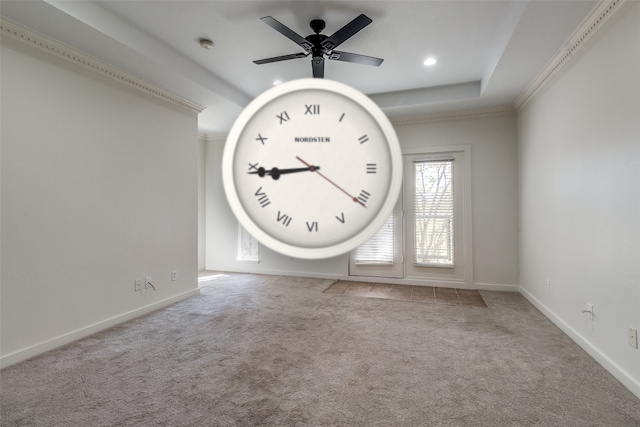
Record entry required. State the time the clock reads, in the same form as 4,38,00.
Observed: 8,44,21
